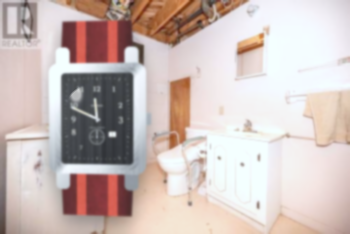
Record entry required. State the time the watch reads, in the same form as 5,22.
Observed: 11,49
